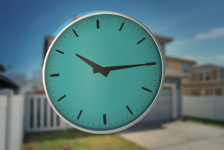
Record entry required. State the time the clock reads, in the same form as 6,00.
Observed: 10,15
